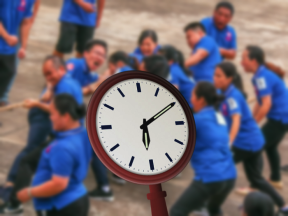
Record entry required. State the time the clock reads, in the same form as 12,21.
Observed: 6,10
